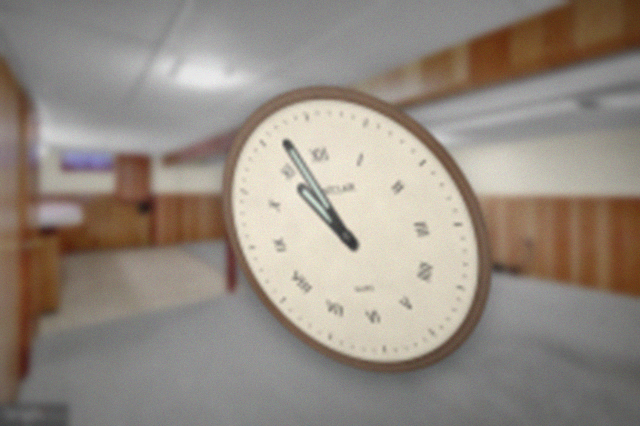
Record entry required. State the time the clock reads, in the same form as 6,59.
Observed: 10,57
